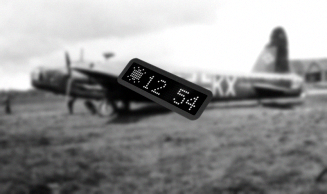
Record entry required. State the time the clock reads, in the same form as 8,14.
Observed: 12,54
